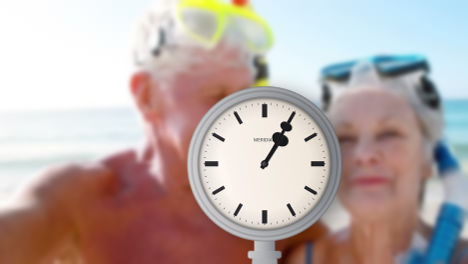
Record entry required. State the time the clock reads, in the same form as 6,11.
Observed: 1,05
